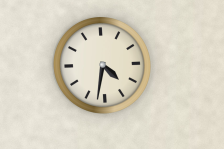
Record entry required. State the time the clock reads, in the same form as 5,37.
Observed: 4,32
